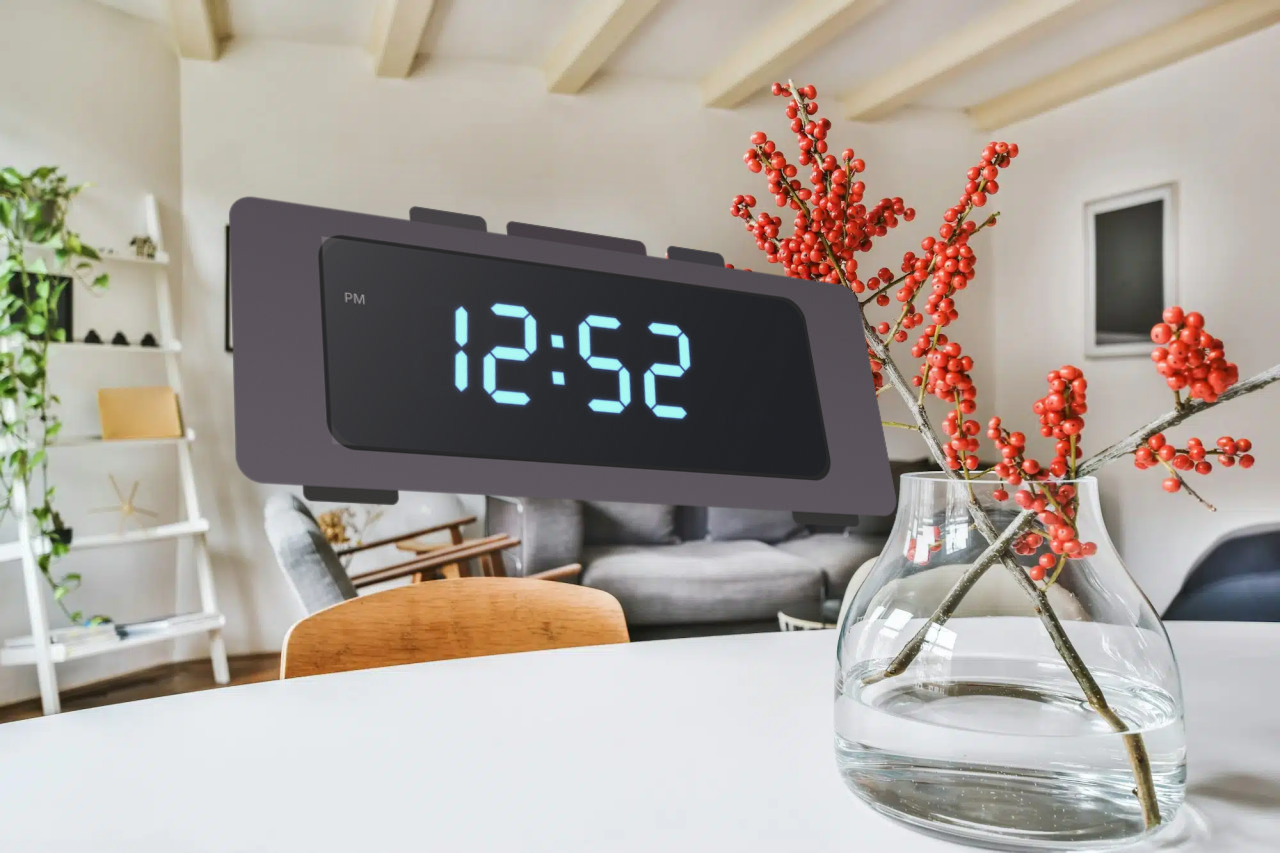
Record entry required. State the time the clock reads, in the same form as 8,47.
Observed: 12,52
